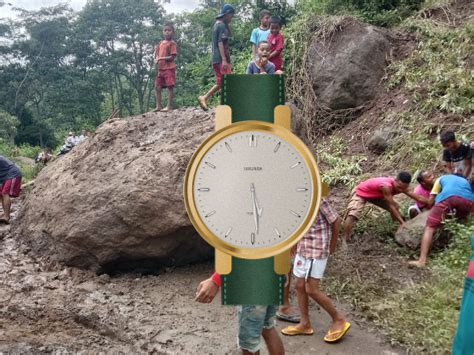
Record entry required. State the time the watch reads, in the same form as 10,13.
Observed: 5,29
